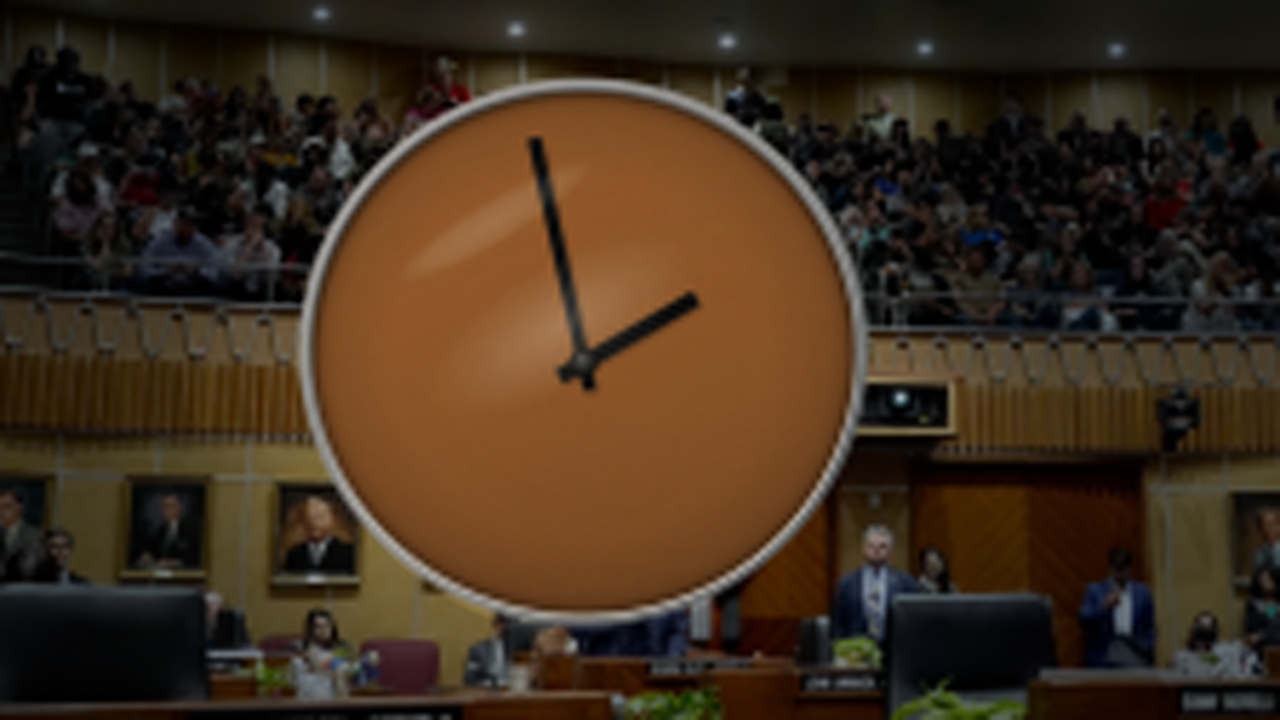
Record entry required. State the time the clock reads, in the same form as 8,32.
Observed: 1,58
